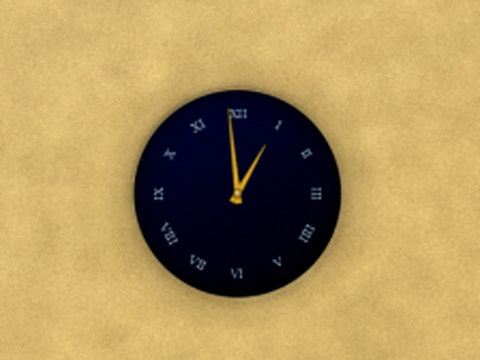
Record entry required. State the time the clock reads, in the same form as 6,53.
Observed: 12,59
